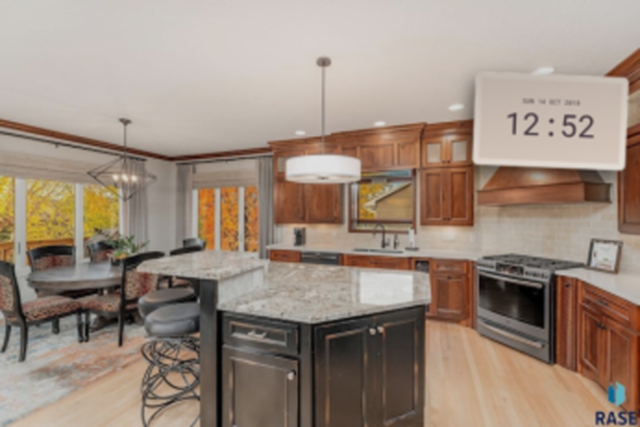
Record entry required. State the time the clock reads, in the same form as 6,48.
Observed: 12,52
